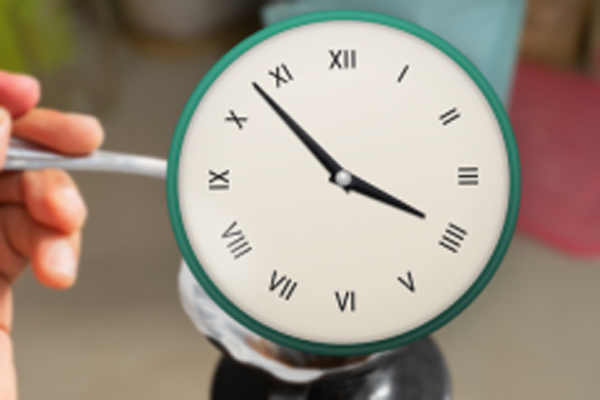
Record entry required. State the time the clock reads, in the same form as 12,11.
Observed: 3,53
